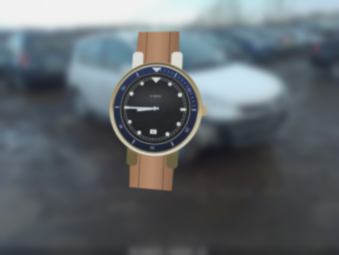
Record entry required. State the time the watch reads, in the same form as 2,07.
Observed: 8,45
